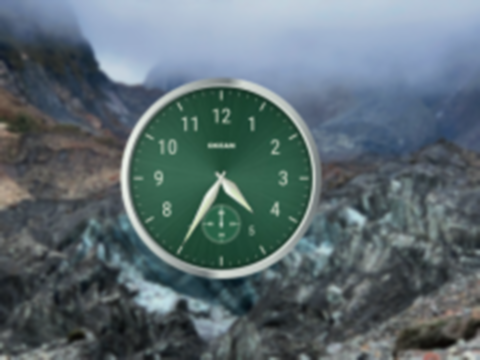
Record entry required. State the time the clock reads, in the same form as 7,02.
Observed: 4,35
